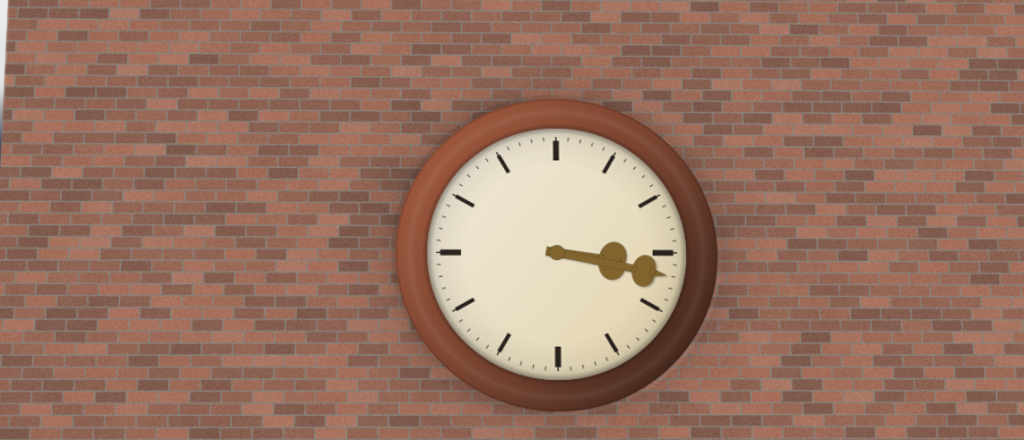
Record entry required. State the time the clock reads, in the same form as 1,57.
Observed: 3,17
